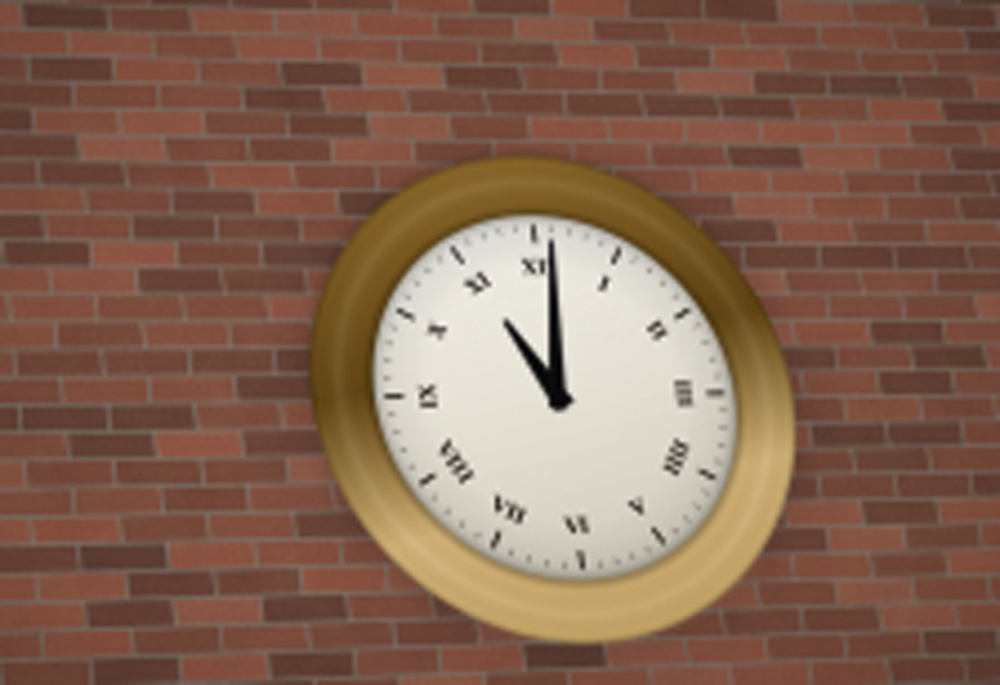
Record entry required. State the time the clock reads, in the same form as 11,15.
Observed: 11,01
